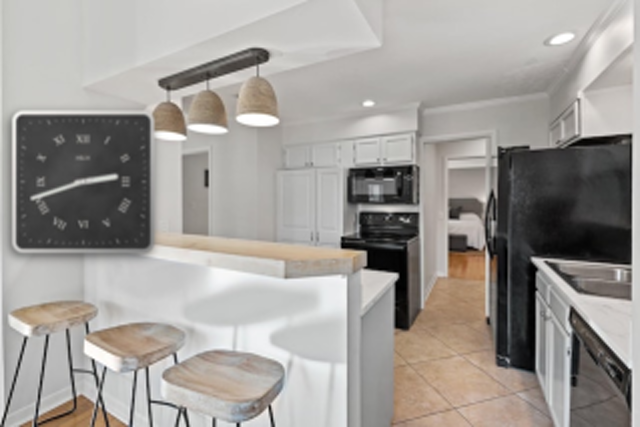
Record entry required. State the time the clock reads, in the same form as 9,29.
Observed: 2,42
